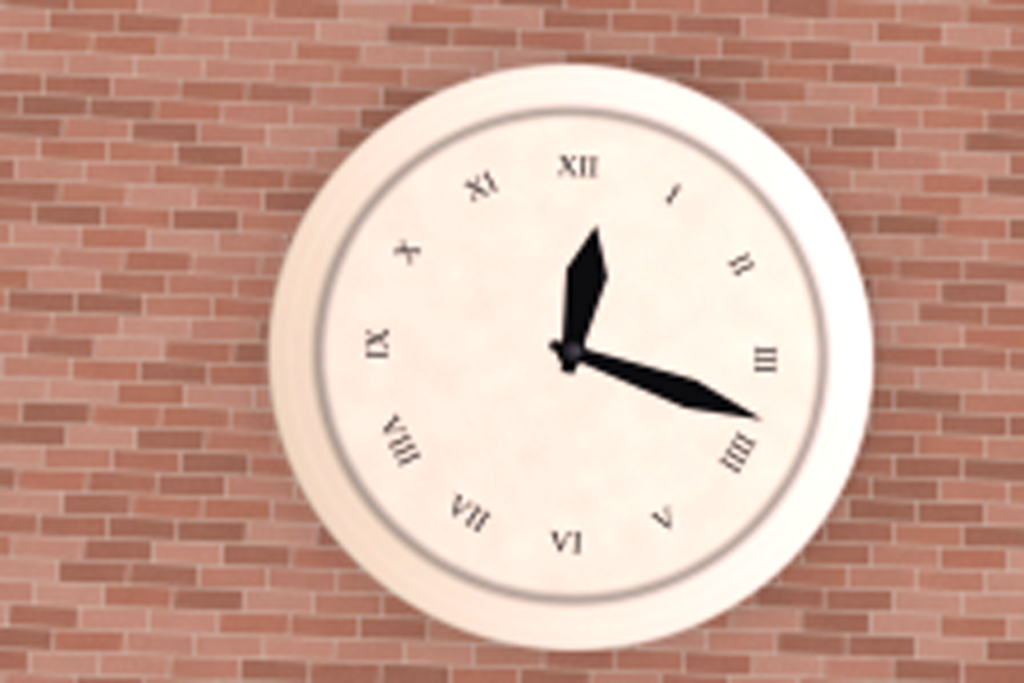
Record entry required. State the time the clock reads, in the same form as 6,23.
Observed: 12,18
